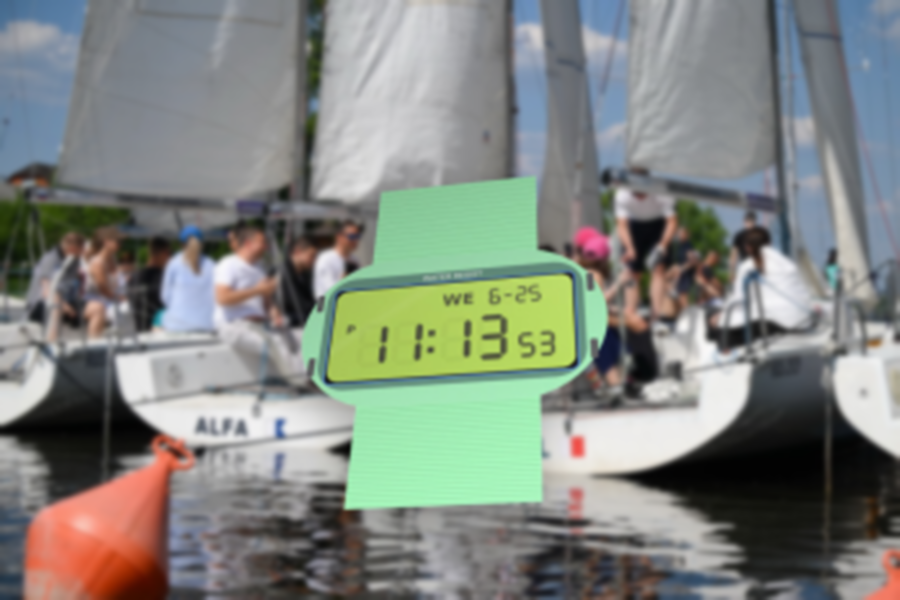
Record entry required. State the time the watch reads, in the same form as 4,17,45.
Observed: 11,13,53
